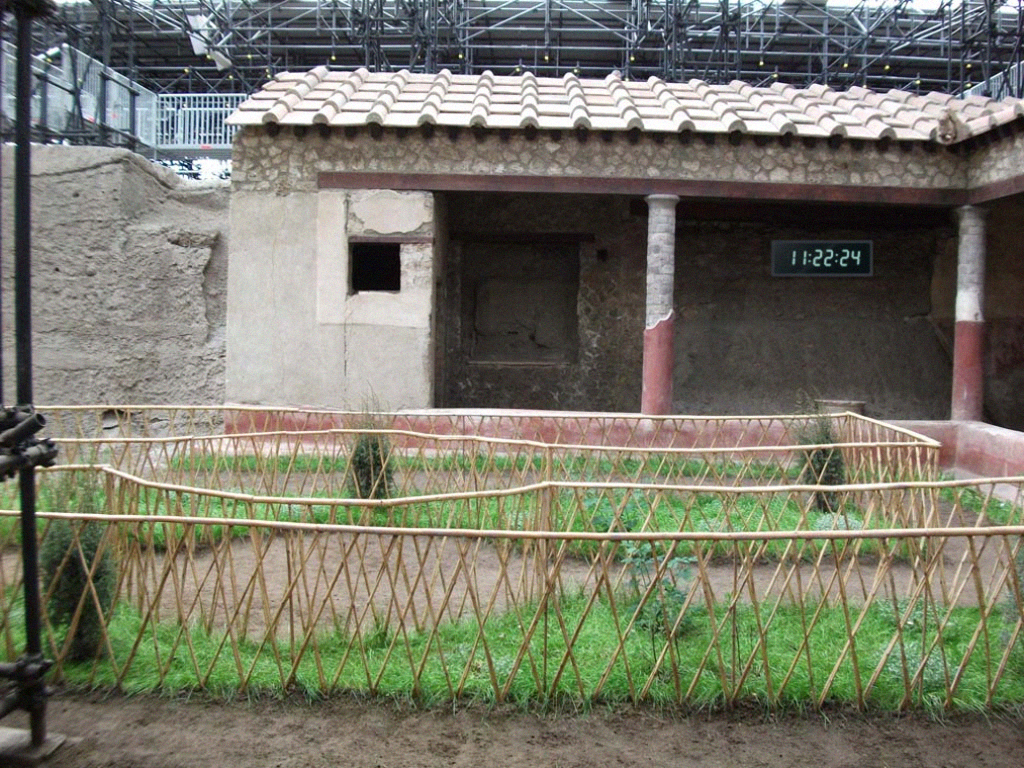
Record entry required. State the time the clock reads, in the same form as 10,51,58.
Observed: 11,22,24
